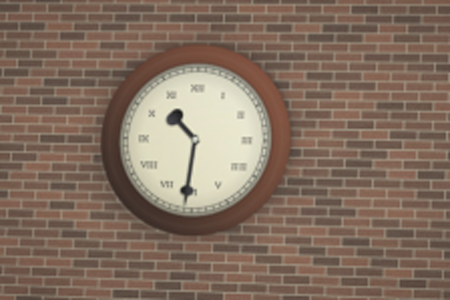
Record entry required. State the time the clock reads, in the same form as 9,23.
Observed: 10,31
